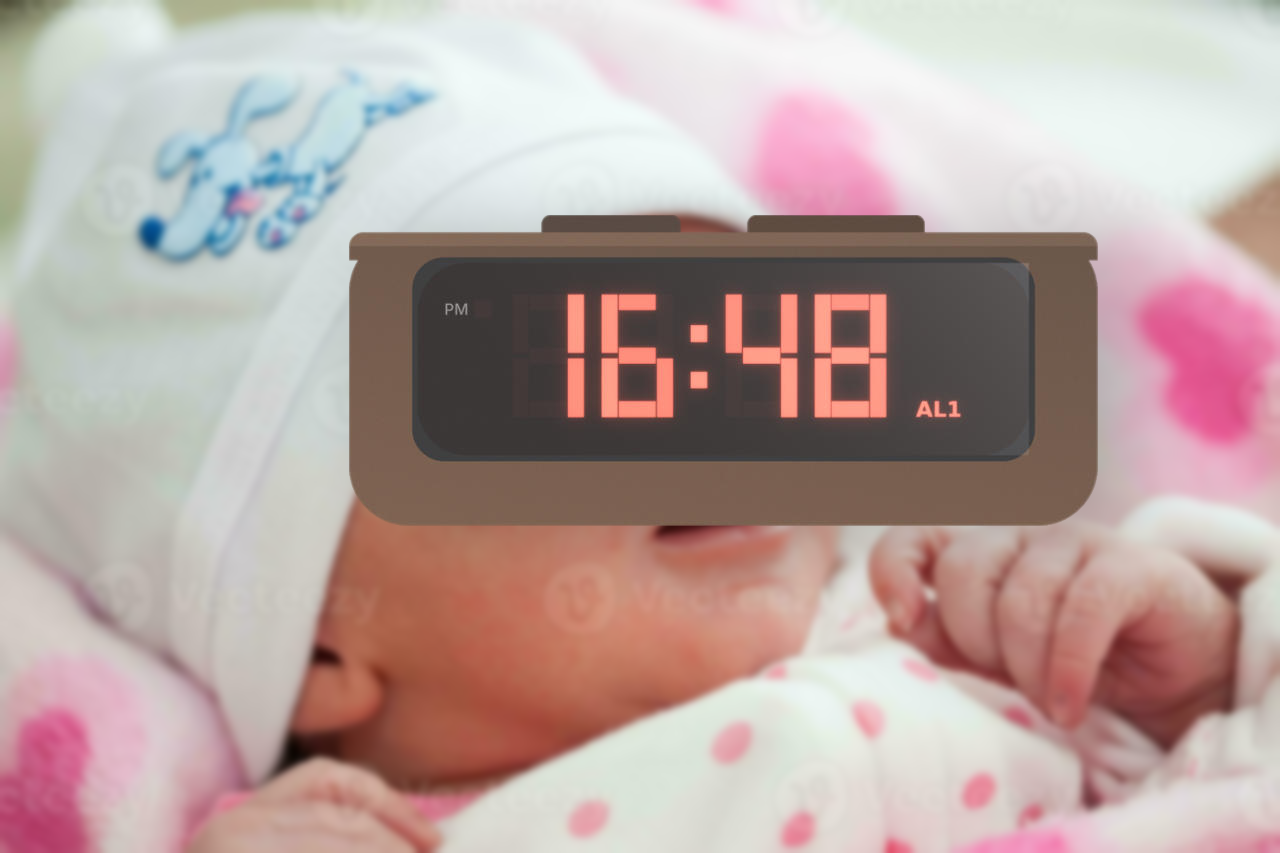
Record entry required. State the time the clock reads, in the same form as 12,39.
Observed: 16,48
